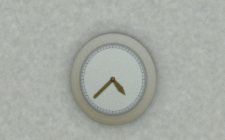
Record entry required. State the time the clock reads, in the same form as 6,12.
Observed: 4,38
